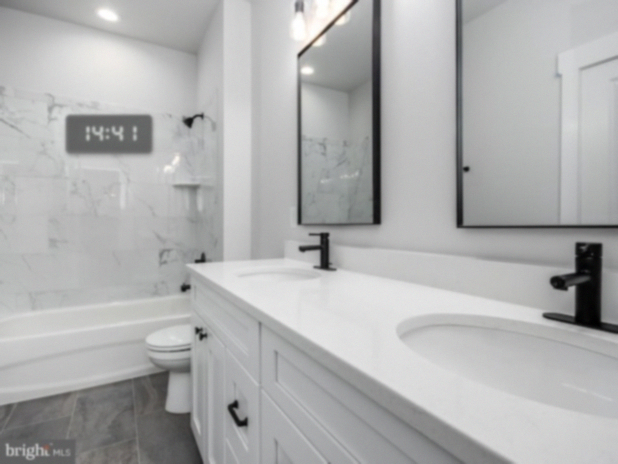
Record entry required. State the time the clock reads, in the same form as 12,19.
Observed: 14,41
